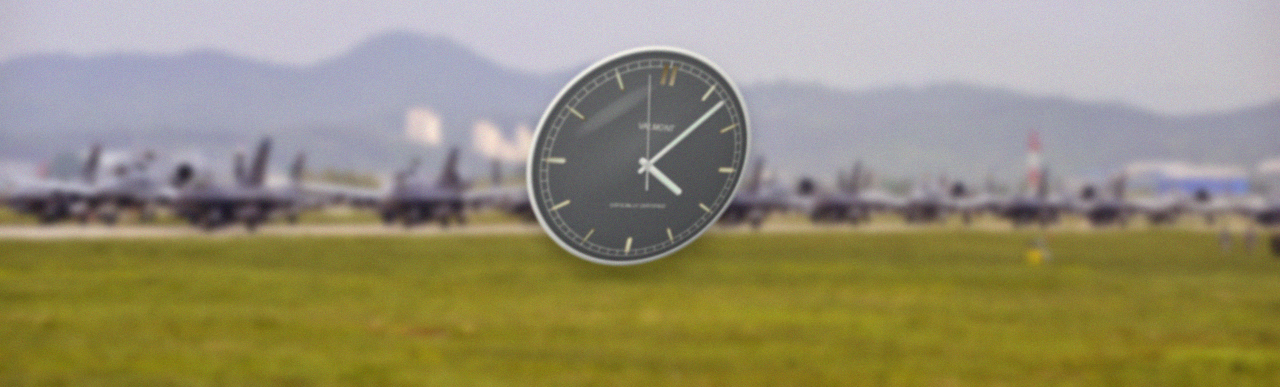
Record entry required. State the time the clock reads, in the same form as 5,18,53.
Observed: 4,06,58
